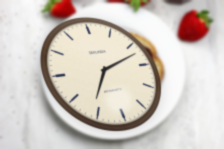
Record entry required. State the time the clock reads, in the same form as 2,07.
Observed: 7,12
